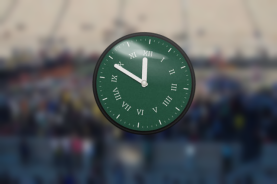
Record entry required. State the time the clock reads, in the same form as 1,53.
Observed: 11,49
